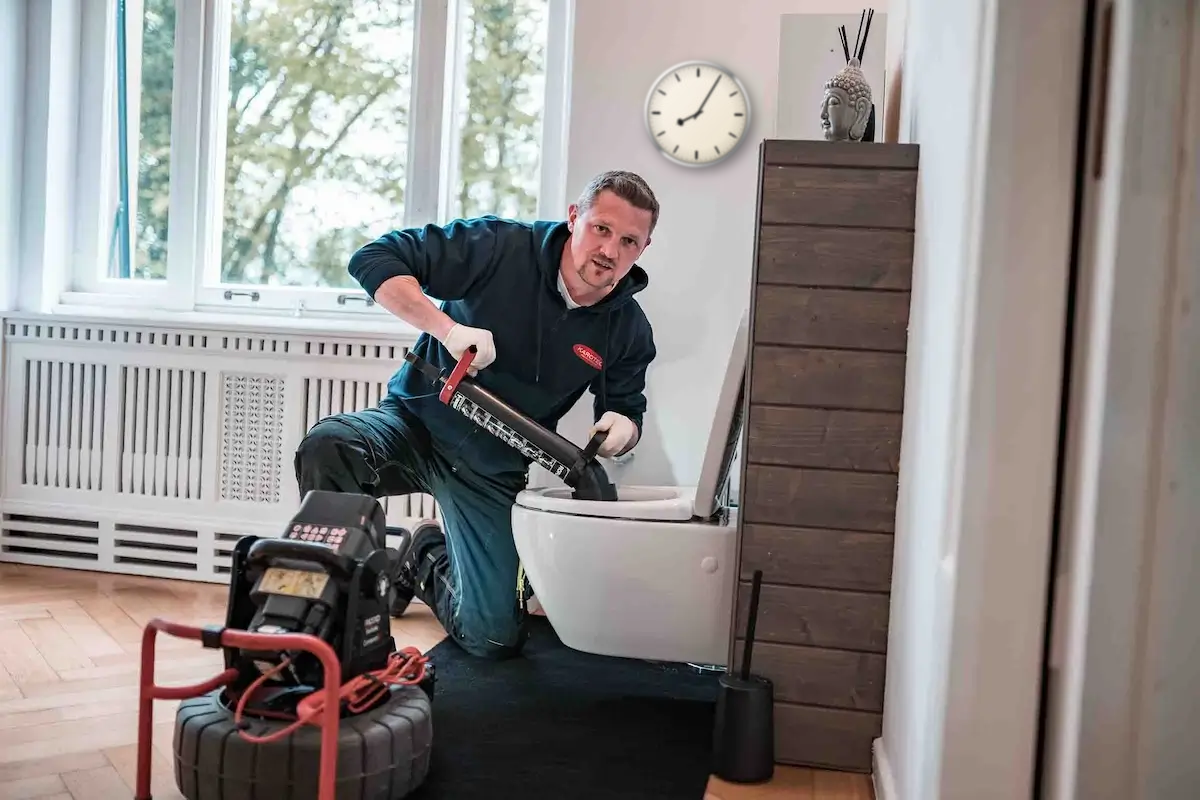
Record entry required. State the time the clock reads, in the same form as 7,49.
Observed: 8,05
